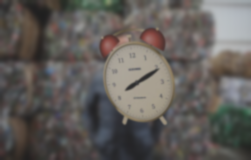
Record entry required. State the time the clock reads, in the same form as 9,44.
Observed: 8,11
